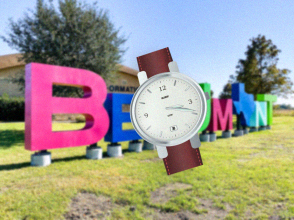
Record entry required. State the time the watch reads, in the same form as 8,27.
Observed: 3,19
